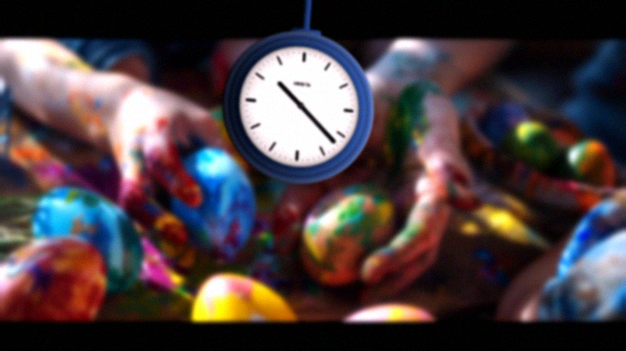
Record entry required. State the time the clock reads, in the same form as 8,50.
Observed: 10,22
